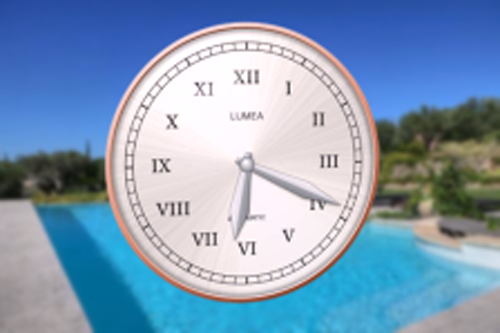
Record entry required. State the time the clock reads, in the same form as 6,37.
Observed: 6,19
